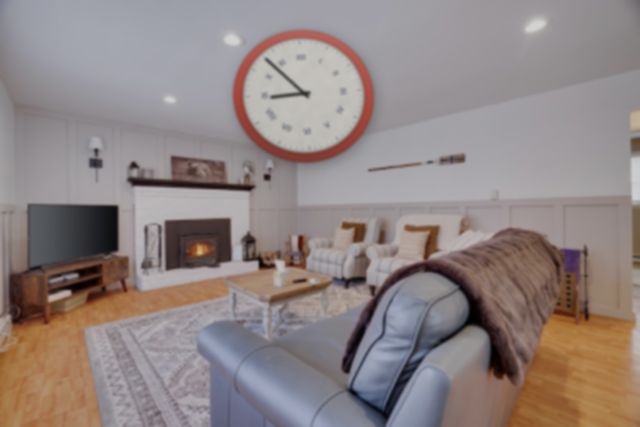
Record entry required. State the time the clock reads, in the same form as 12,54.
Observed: 8,53
